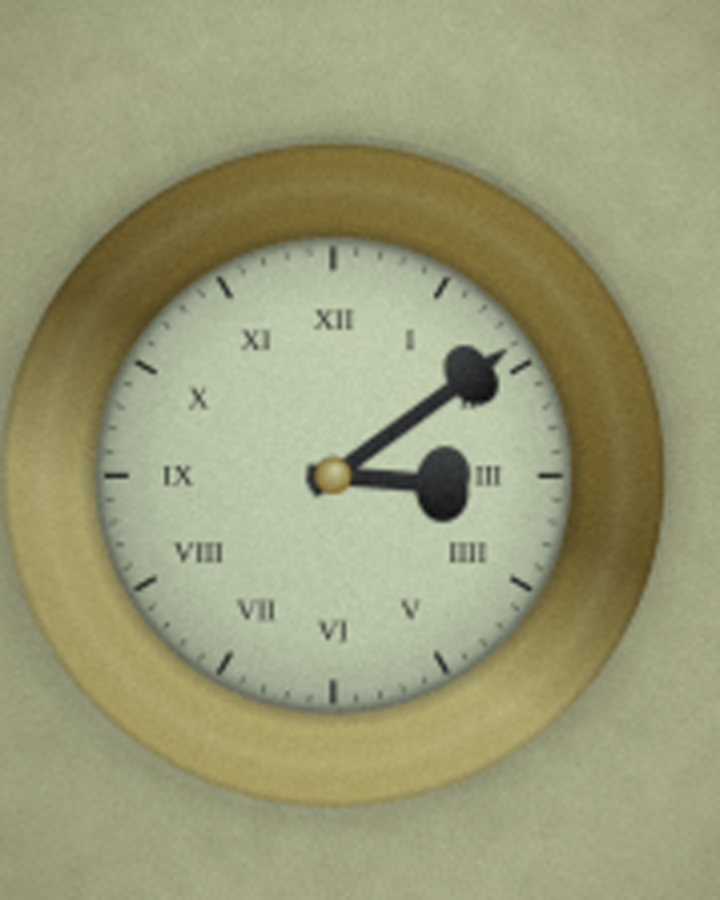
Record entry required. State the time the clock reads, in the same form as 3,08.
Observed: 3,09
